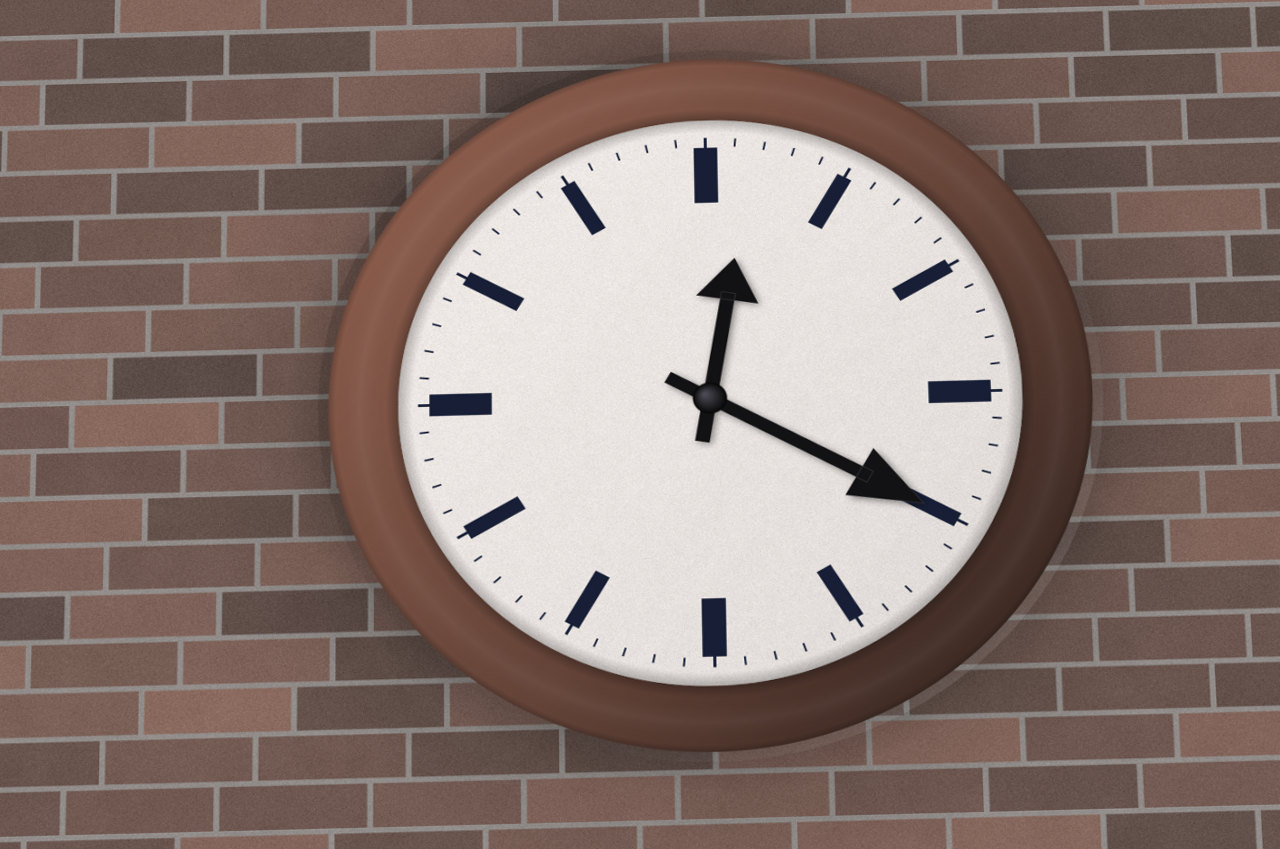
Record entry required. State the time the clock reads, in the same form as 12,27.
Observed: 12,20
